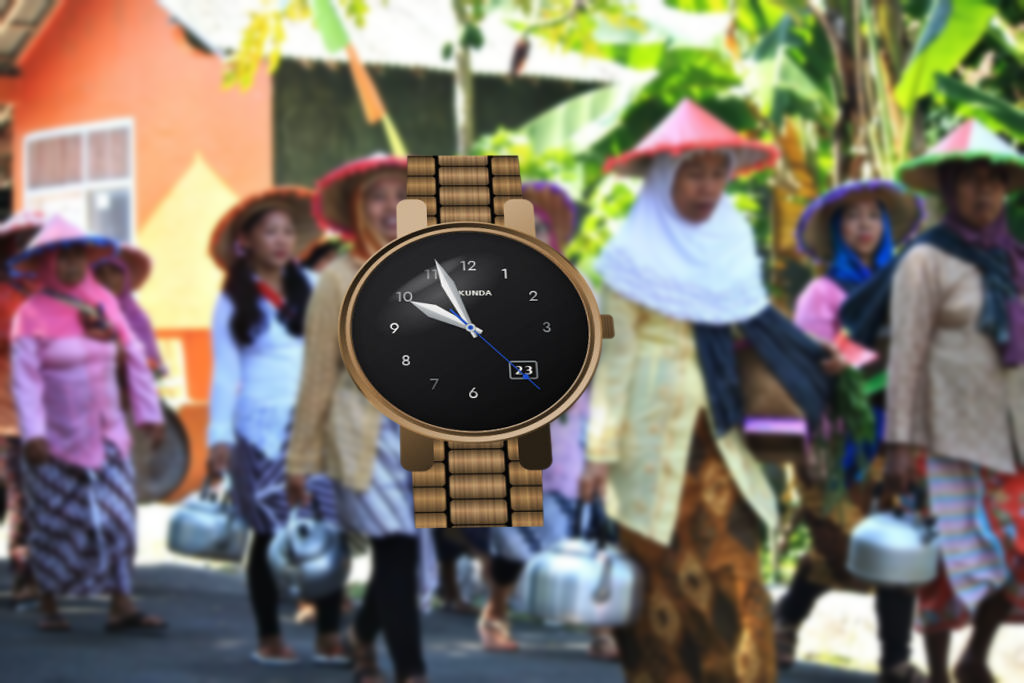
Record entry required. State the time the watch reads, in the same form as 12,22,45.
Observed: 9,56,23
